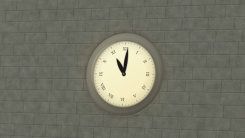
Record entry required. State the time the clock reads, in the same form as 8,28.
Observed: 11,01
